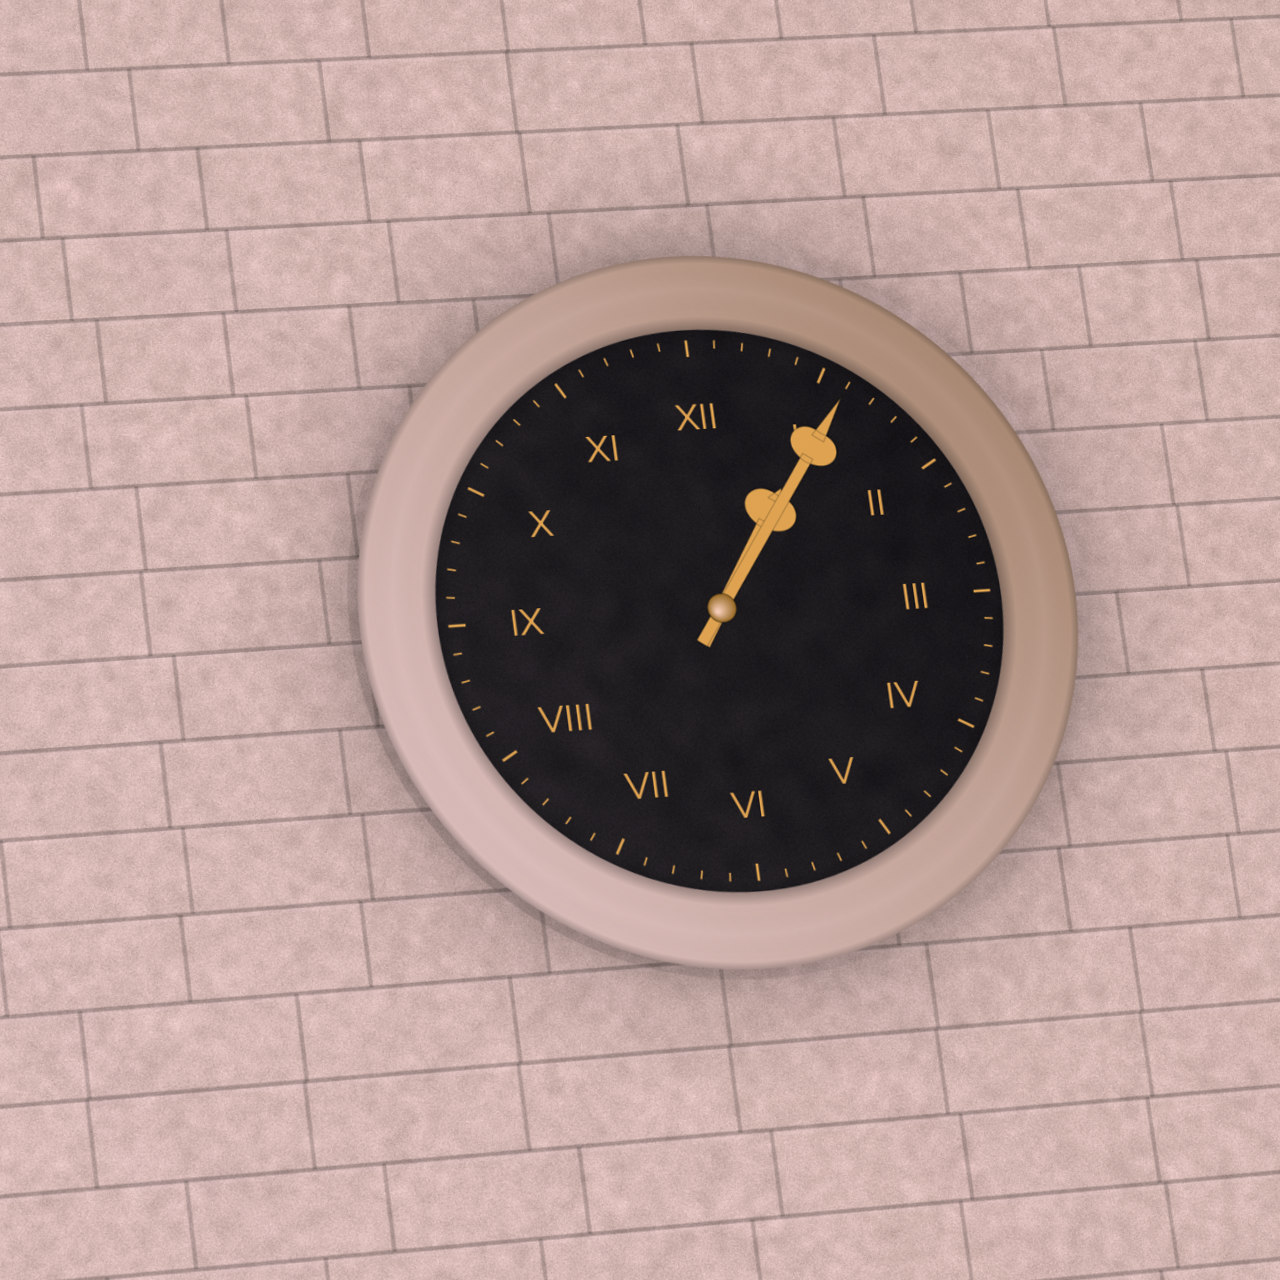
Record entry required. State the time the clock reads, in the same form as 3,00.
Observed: 1,06
